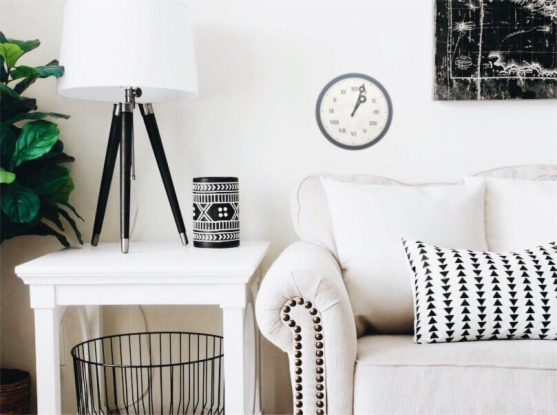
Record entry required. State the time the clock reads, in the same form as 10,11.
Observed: 1,03
